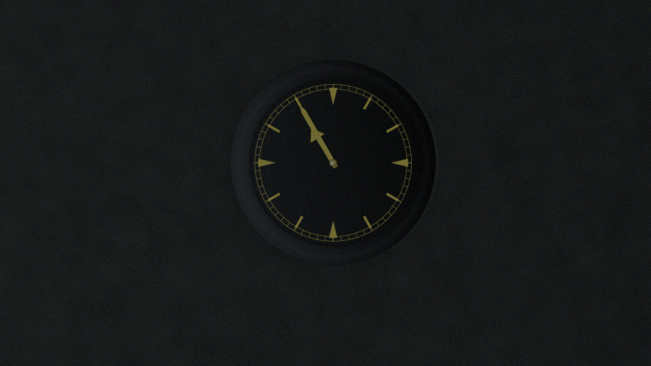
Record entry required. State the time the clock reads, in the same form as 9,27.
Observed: 10,55
